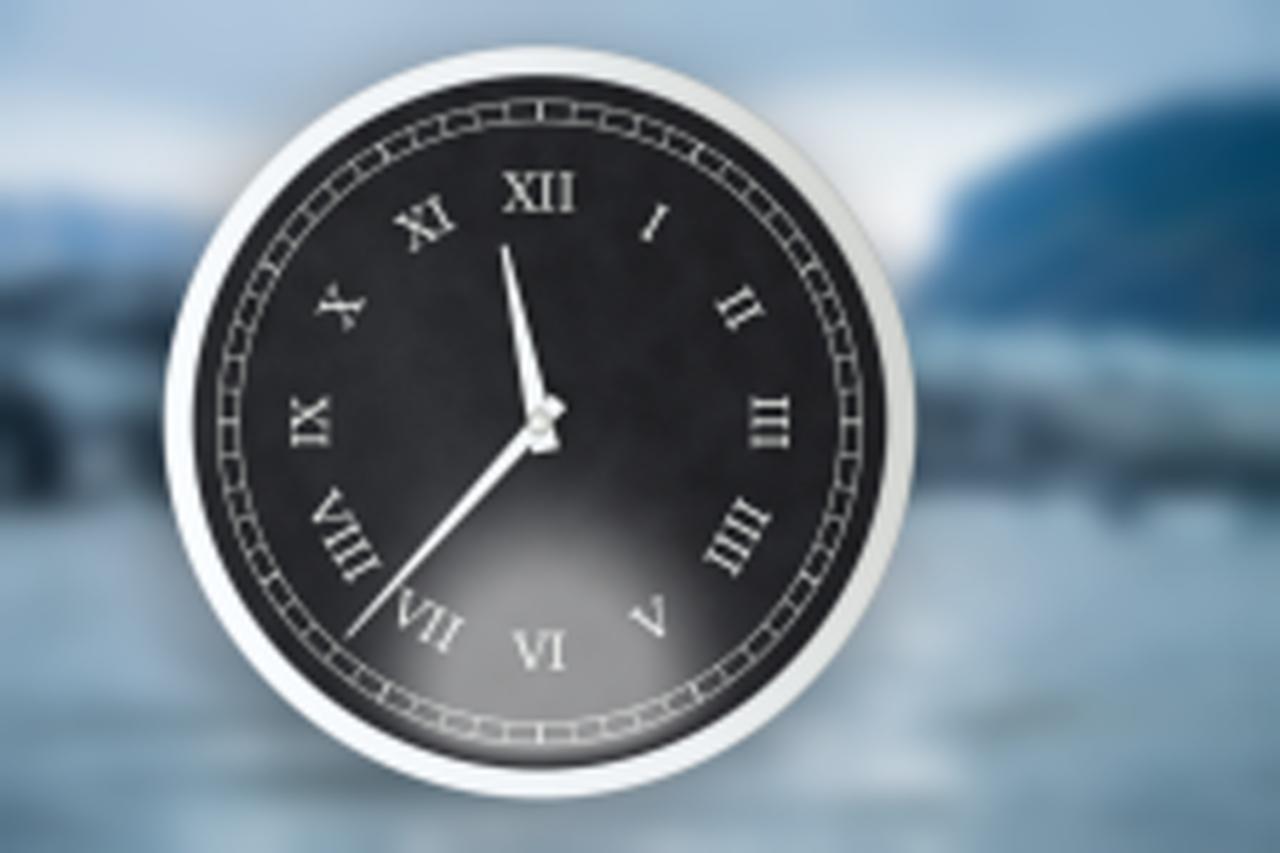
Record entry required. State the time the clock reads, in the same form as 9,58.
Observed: 11,37
